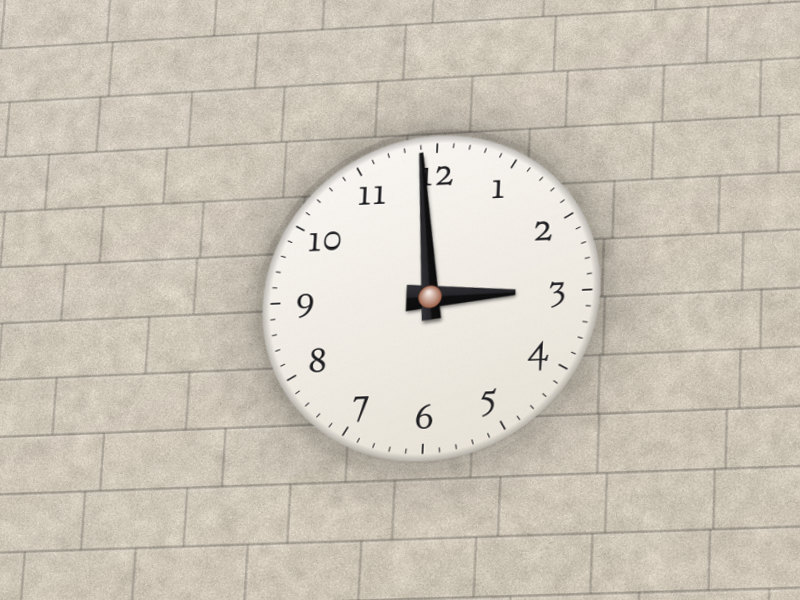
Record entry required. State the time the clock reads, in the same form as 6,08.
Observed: 2,59
